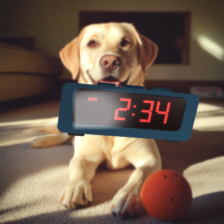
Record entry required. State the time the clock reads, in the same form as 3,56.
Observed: 2,34
